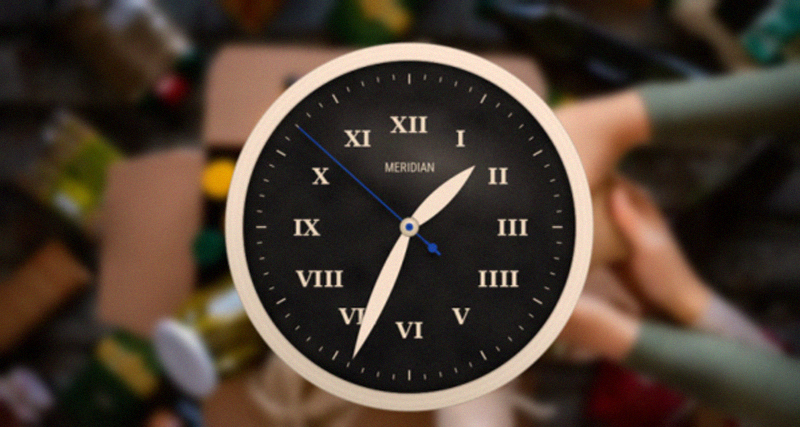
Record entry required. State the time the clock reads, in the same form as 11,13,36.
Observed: 1,33,52
